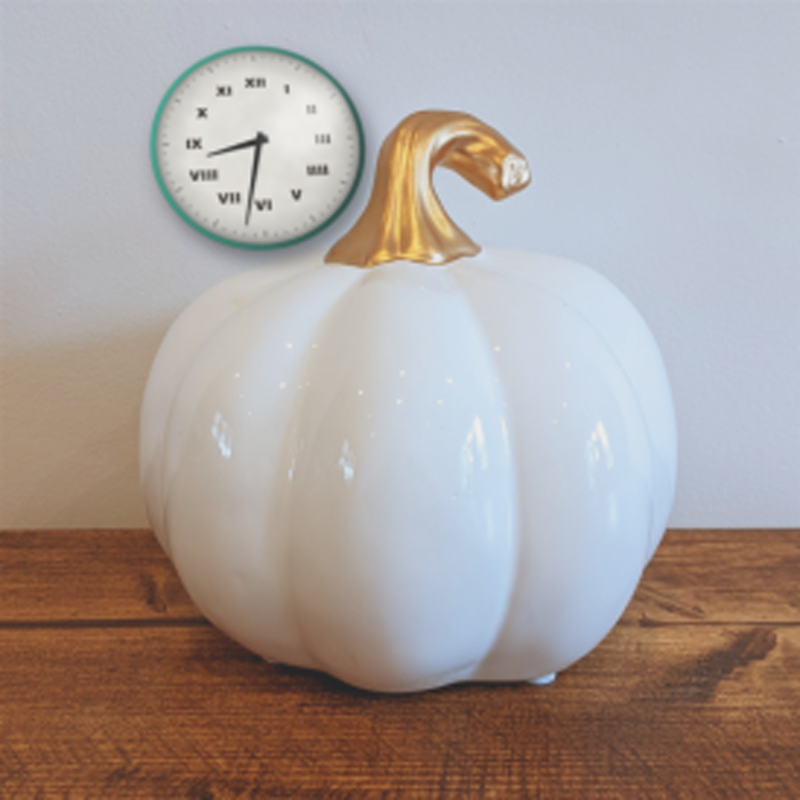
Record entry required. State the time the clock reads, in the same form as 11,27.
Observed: 8,32
